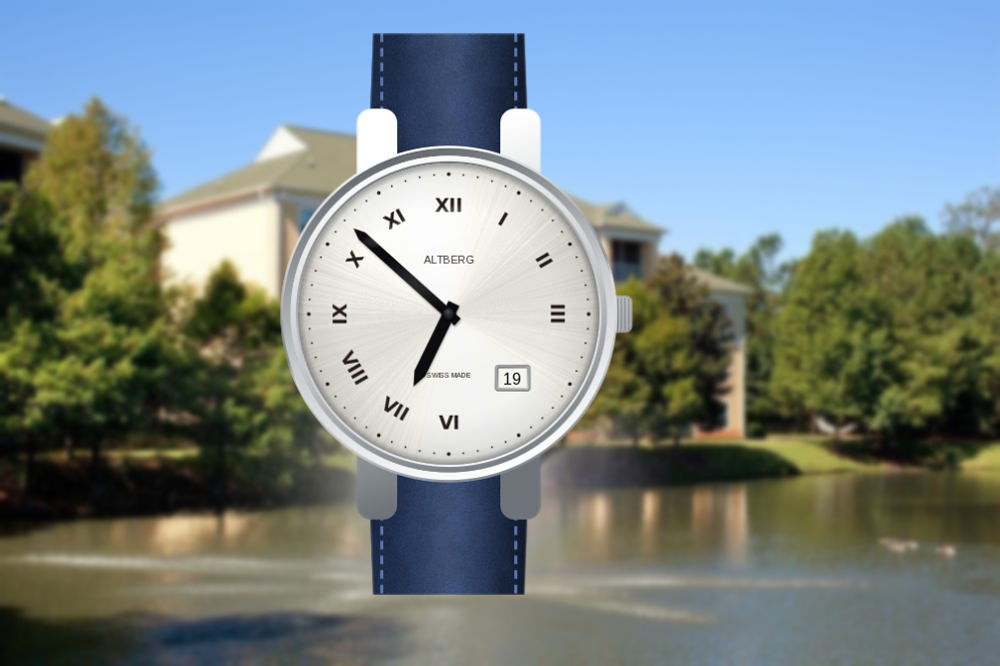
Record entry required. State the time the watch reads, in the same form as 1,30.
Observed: 6,52
